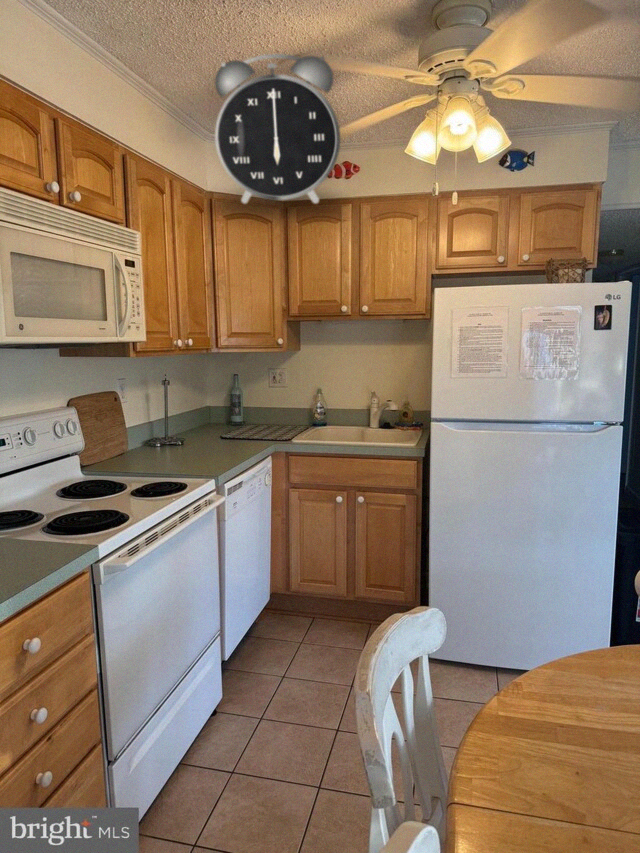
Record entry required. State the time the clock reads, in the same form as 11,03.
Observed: 6,00
